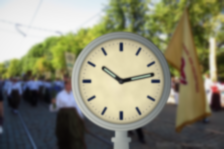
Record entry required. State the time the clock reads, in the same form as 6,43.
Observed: 10,13
